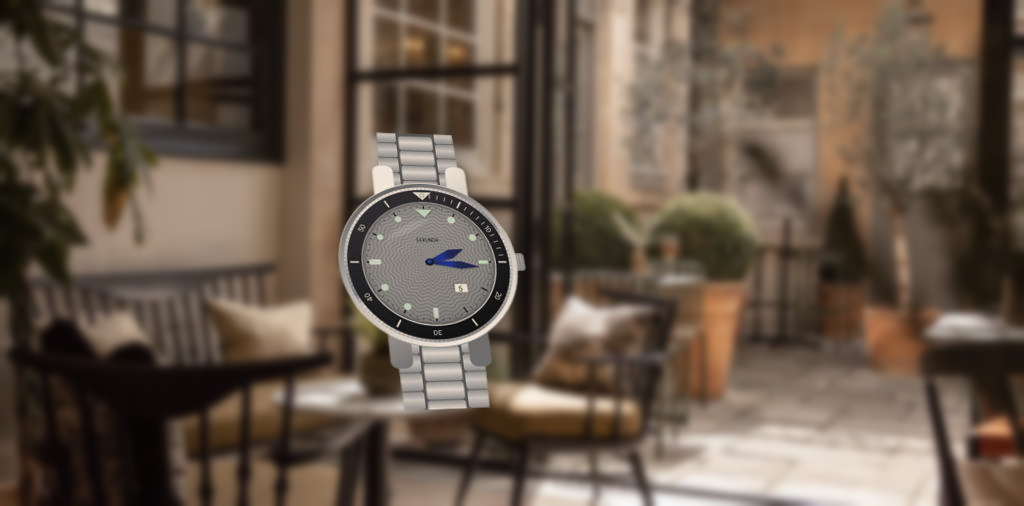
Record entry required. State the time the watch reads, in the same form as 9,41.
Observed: 2,16
